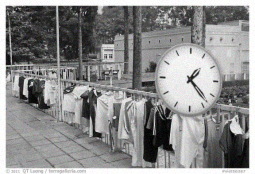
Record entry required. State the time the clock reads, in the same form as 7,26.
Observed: 1,23
